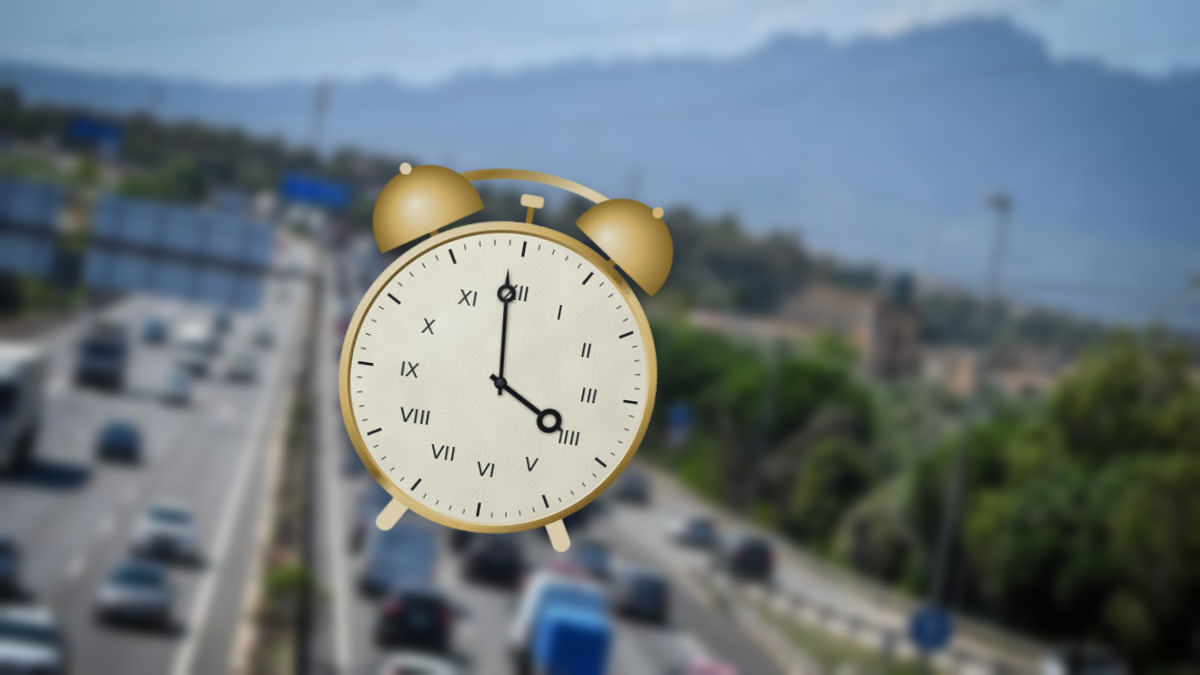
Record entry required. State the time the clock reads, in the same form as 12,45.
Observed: 3,59
